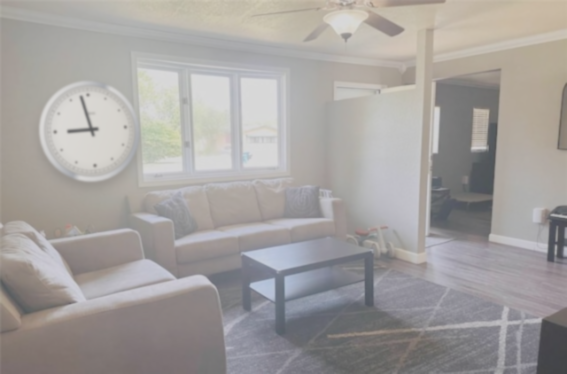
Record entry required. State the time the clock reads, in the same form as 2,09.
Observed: 8,58
